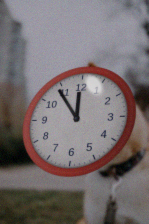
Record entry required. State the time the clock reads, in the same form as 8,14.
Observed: 11,54
